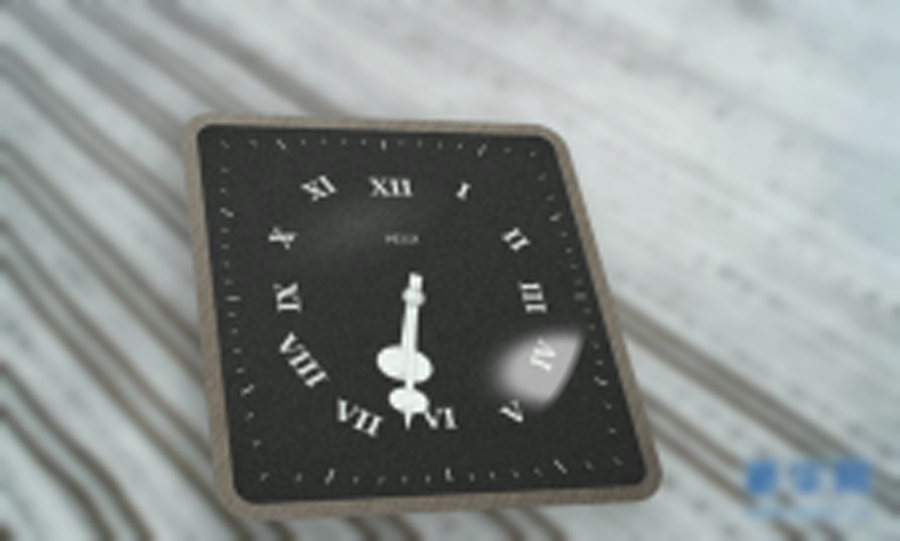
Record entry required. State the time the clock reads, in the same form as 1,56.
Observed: 6,32
